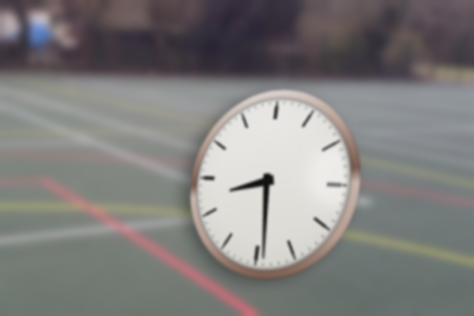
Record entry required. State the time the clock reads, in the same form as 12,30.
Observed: 8,29
